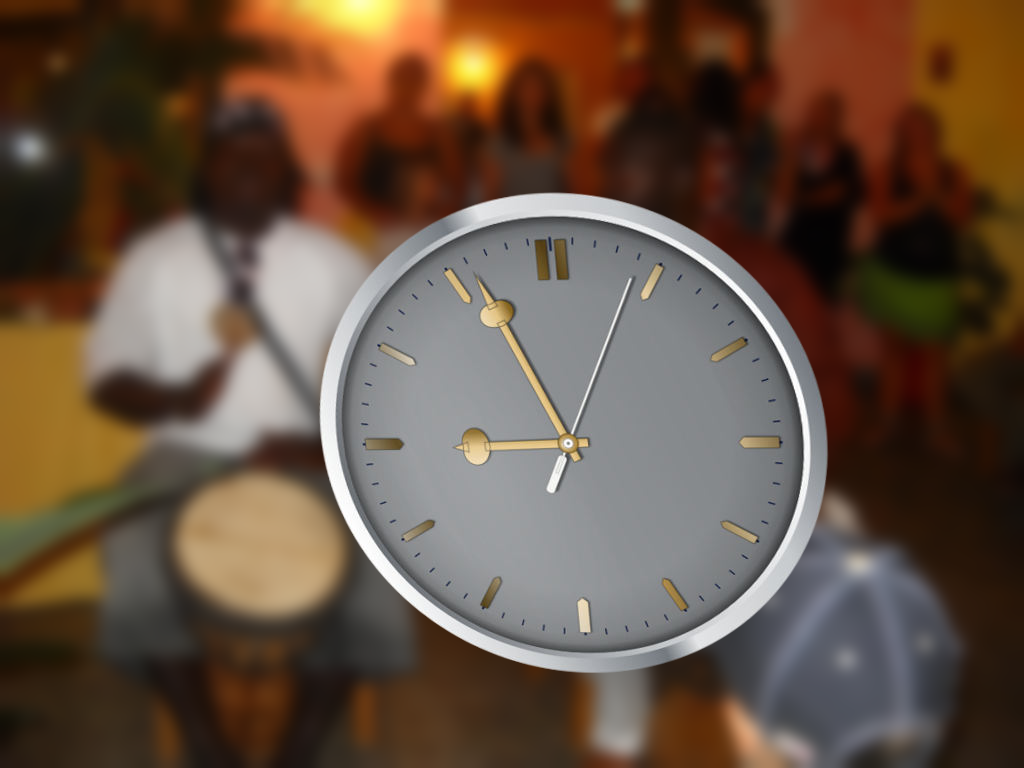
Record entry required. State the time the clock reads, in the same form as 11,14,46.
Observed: 8,56,04
